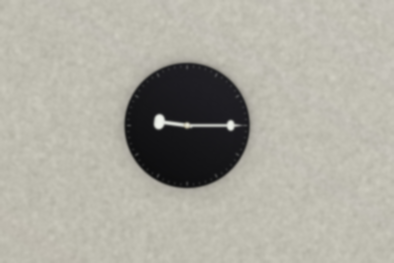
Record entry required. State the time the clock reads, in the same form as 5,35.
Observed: 9,15
